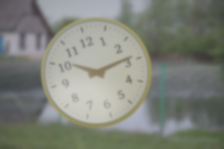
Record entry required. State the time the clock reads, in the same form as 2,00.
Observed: 10,14
